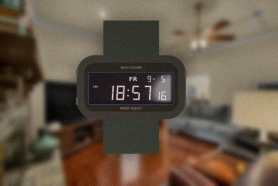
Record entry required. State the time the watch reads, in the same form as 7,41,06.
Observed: 18,57,16
